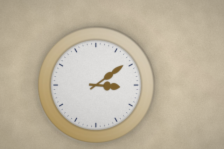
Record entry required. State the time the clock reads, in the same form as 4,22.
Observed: 3,09
